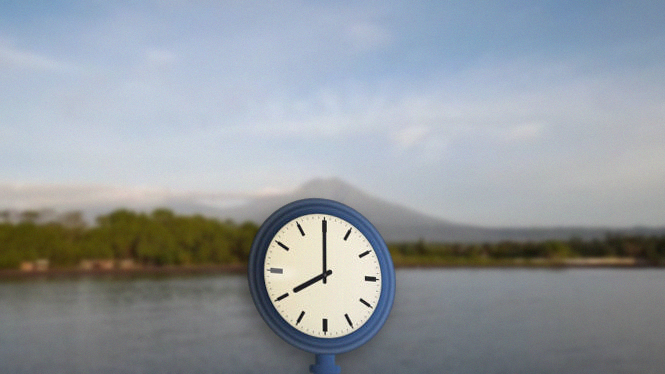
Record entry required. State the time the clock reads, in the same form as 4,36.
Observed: 8,00
